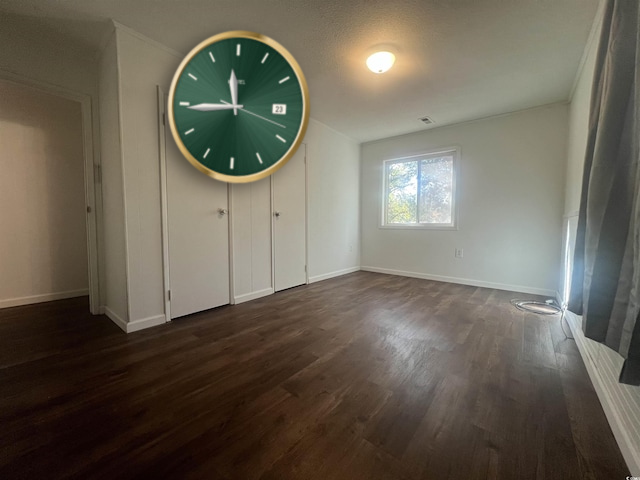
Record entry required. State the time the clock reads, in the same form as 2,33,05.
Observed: 11,44,18
